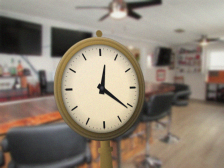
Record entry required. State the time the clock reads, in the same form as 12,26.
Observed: 12,21
